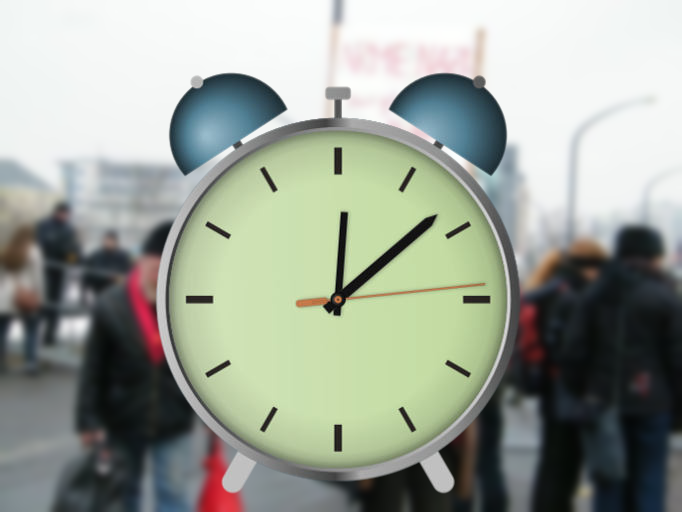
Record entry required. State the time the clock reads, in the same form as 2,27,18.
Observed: 12,08,14
